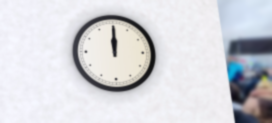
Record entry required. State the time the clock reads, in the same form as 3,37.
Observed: 12,00
